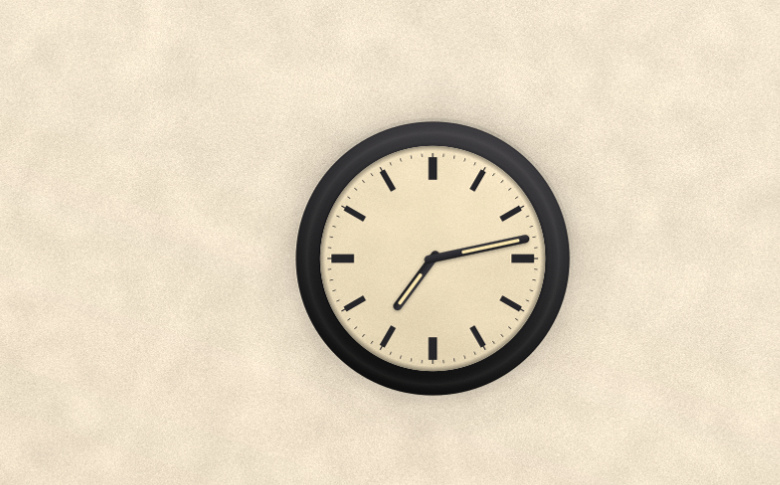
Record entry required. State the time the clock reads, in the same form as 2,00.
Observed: 7,13
